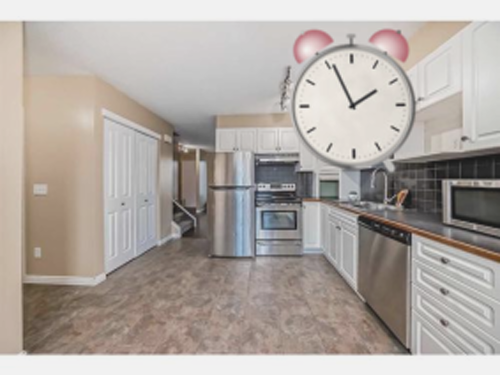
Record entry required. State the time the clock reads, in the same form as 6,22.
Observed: 1,56
